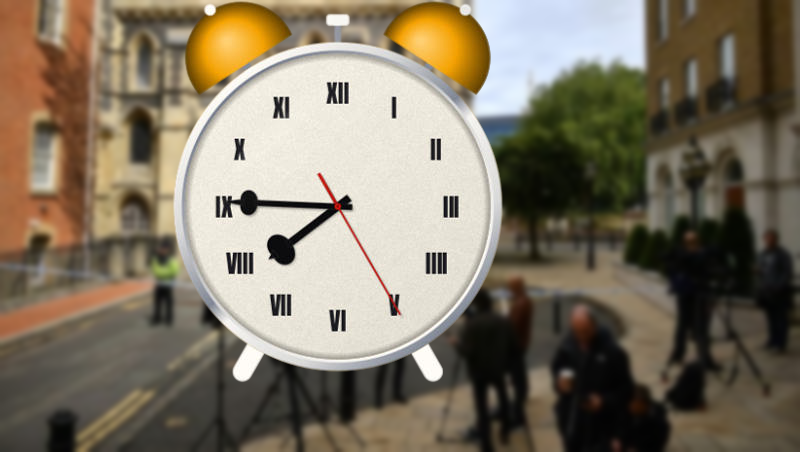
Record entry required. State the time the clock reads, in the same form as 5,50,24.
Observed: 7,45,25
